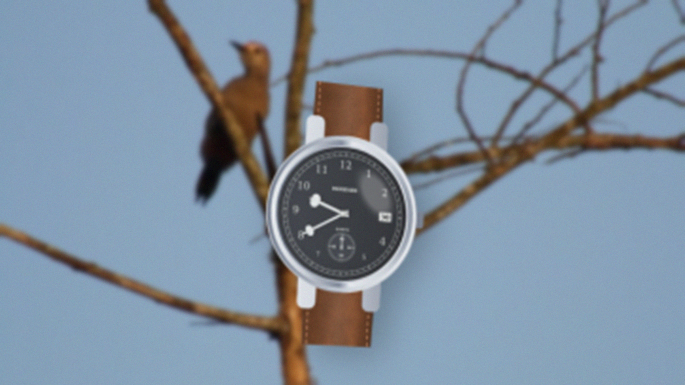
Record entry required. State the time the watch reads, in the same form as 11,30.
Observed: 9,40
